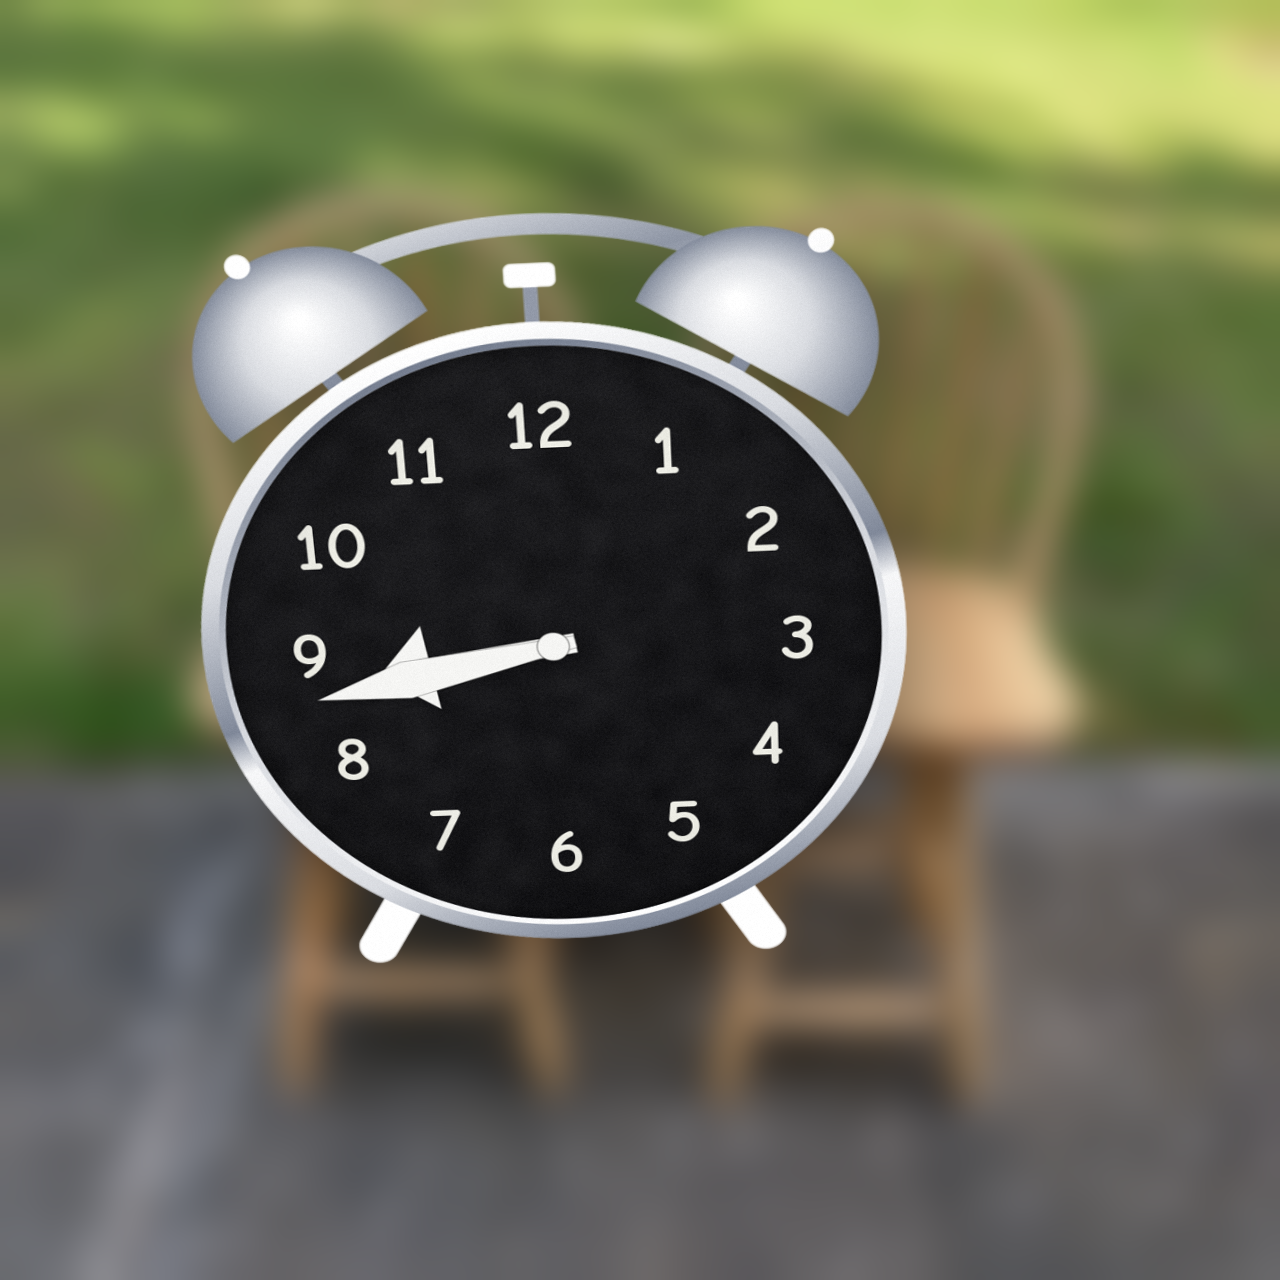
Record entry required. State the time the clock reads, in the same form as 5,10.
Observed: 8,43
